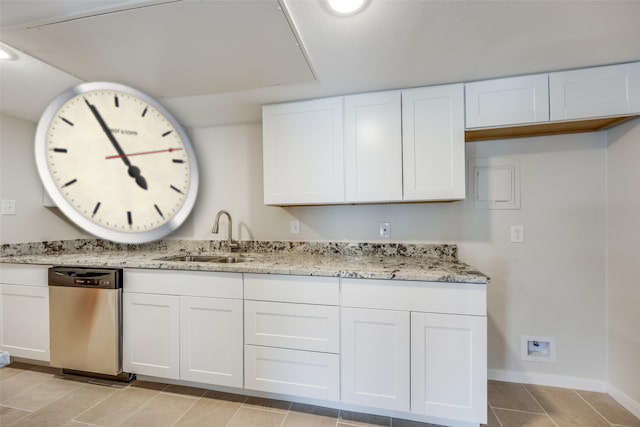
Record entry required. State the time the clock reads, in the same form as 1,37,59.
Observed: 4,55,13
